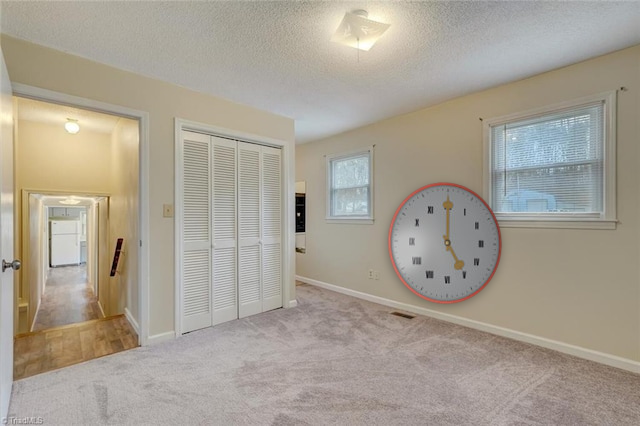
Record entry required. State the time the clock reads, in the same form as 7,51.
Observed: 5,00
